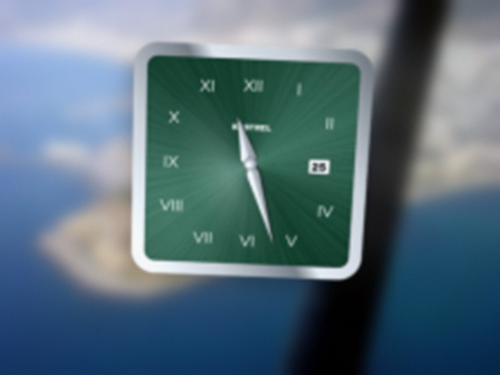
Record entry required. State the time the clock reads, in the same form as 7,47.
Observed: 11,27
